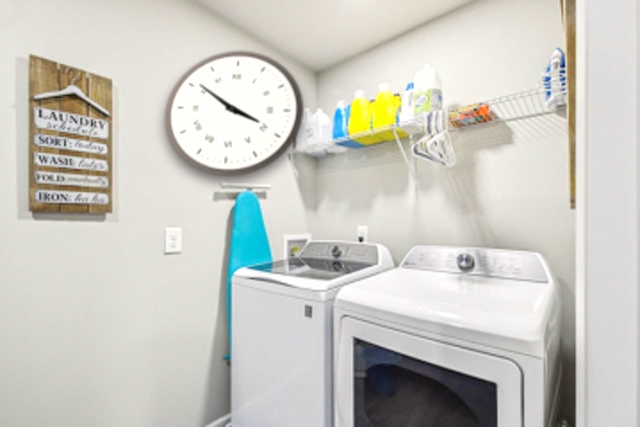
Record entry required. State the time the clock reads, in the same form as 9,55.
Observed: 3,51
